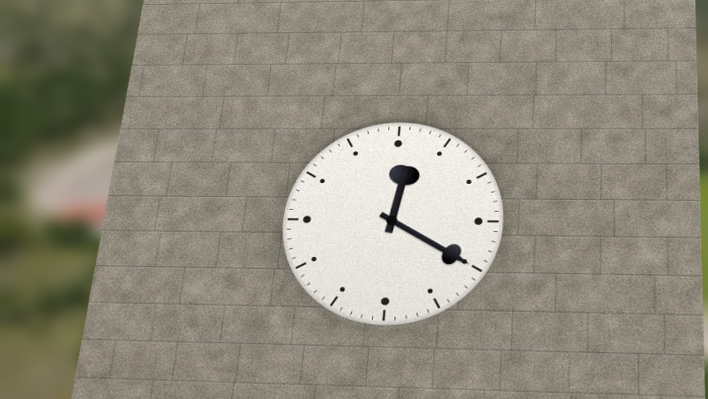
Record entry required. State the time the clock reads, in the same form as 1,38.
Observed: 12,20
